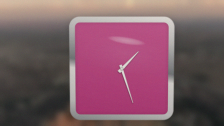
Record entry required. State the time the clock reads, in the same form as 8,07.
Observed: 1,27
